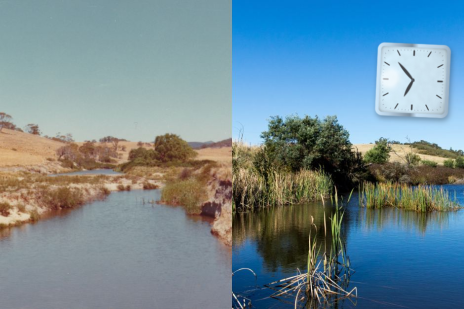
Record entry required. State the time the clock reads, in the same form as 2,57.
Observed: 6,53
